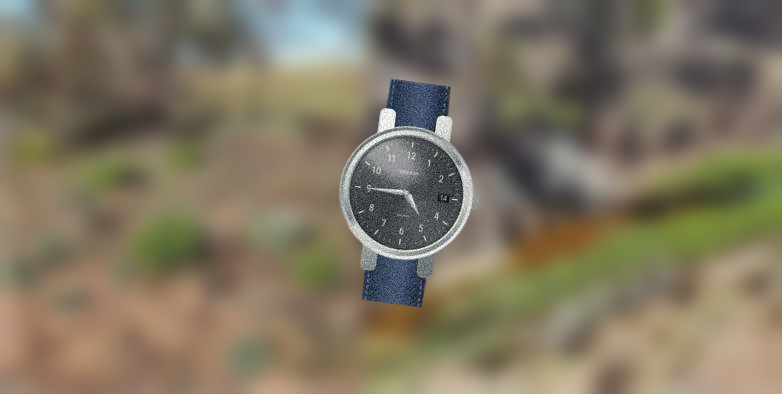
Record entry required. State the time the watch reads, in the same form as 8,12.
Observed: 4,45
